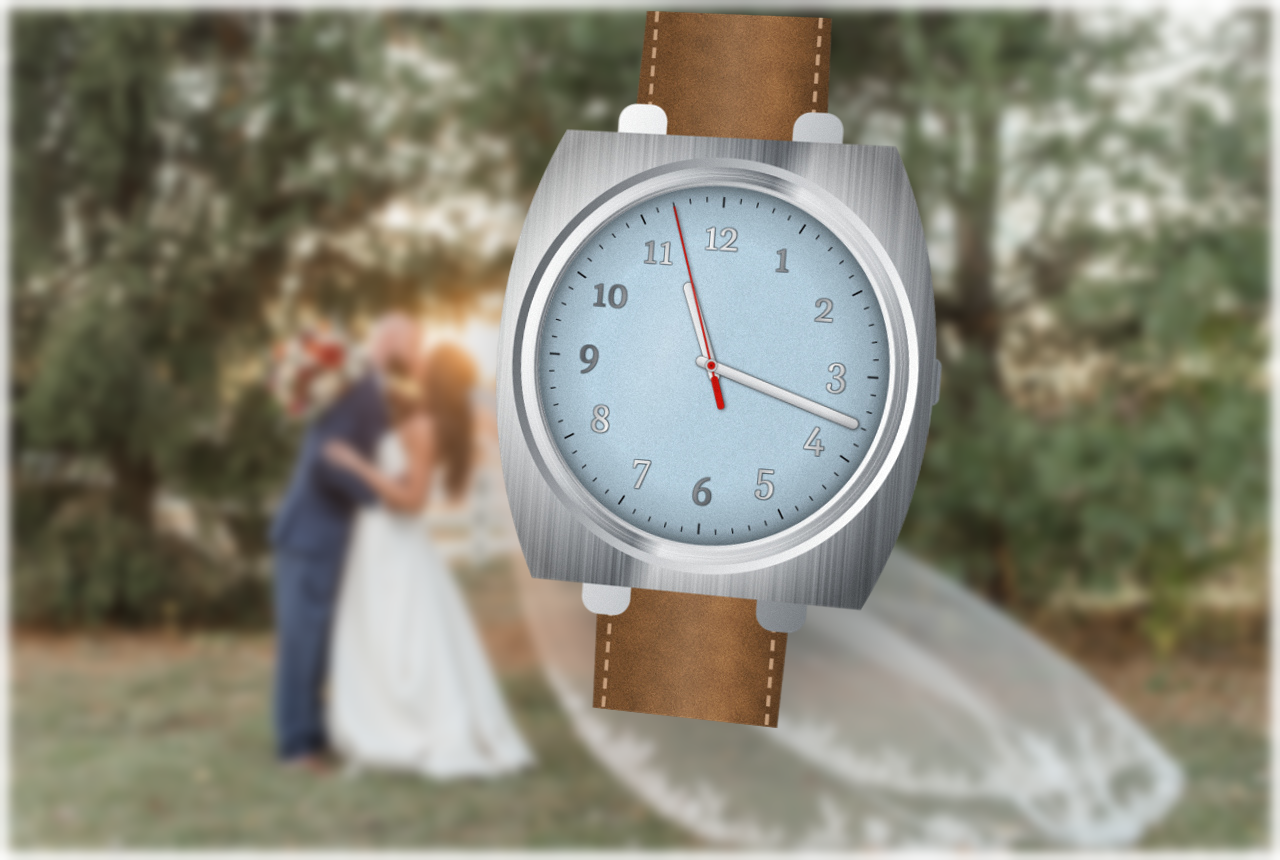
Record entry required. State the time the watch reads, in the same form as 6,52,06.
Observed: 11,17,57
